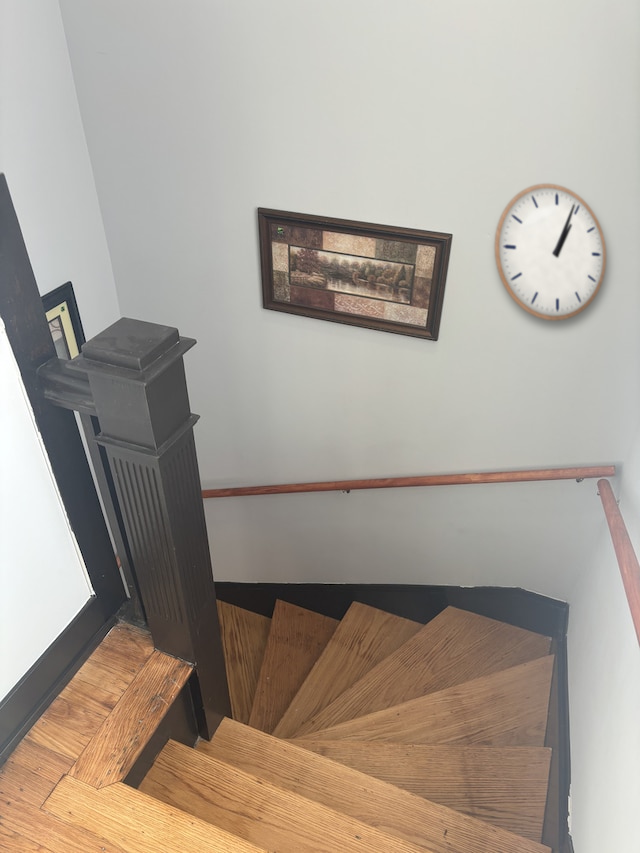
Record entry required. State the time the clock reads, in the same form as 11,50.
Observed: 1,04
